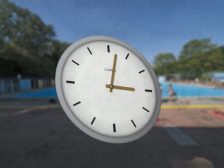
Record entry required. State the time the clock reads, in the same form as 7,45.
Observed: 3,02
